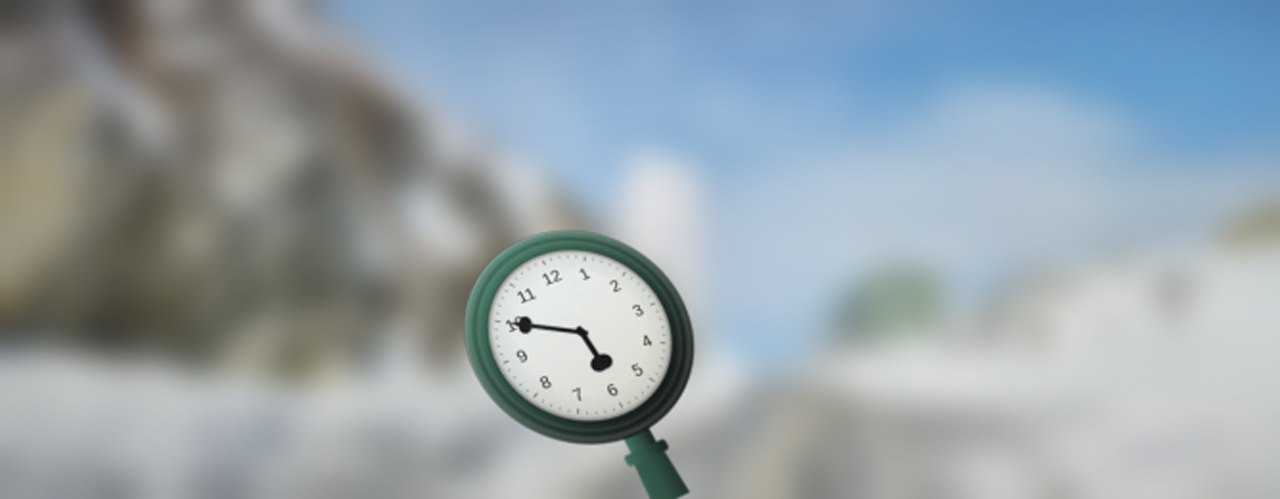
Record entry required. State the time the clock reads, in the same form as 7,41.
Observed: 5,50
